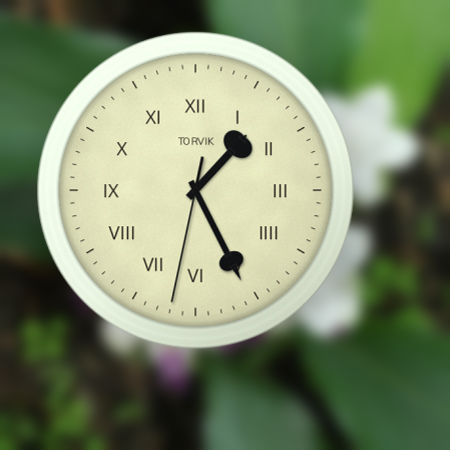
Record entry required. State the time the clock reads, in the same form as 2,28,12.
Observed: 1,25,32
